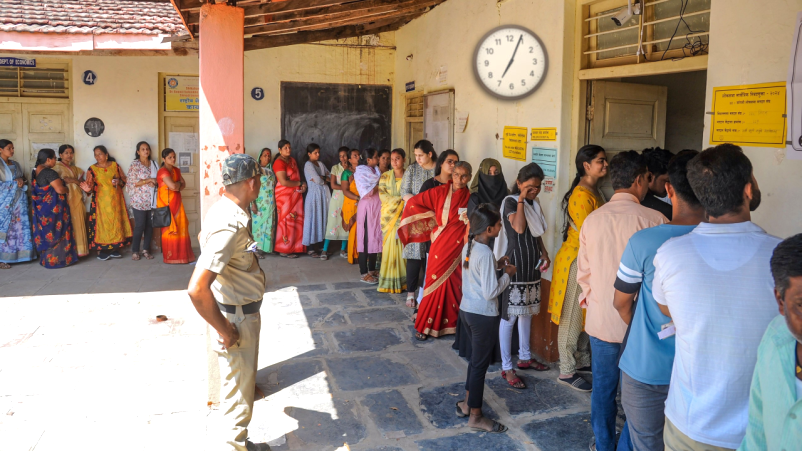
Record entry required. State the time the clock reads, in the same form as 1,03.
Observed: 7,04
